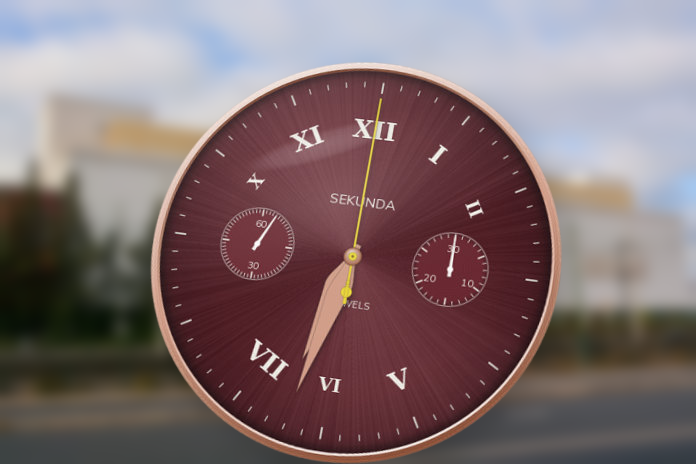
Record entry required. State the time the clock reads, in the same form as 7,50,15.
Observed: 6,32,04
